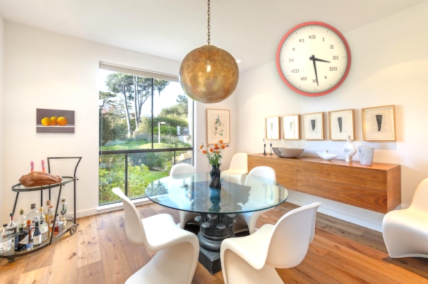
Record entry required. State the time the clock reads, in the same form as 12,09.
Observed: 3,29
